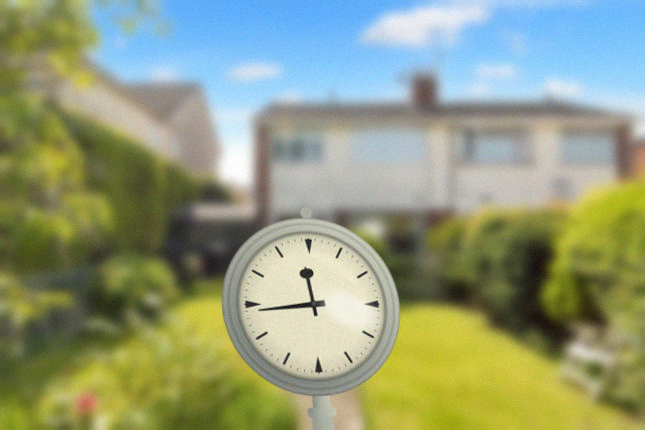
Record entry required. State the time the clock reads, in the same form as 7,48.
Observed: 11,44
